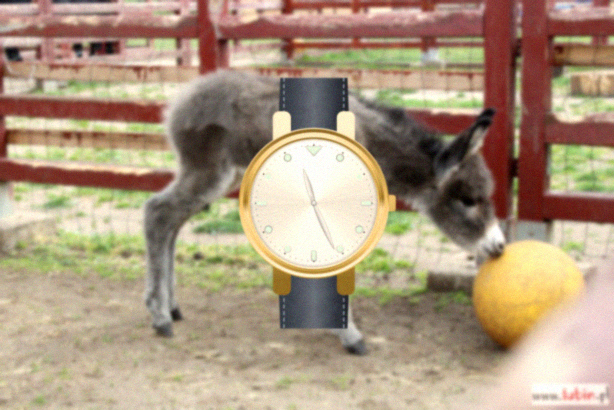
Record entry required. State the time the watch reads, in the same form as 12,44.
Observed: 11,26
